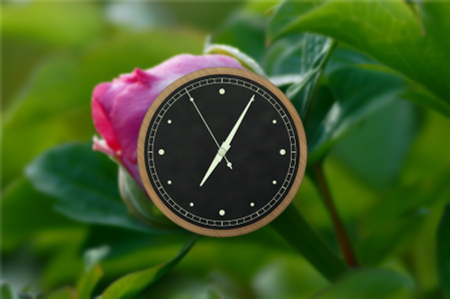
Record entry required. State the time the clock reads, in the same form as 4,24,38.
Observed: 7,04,55
